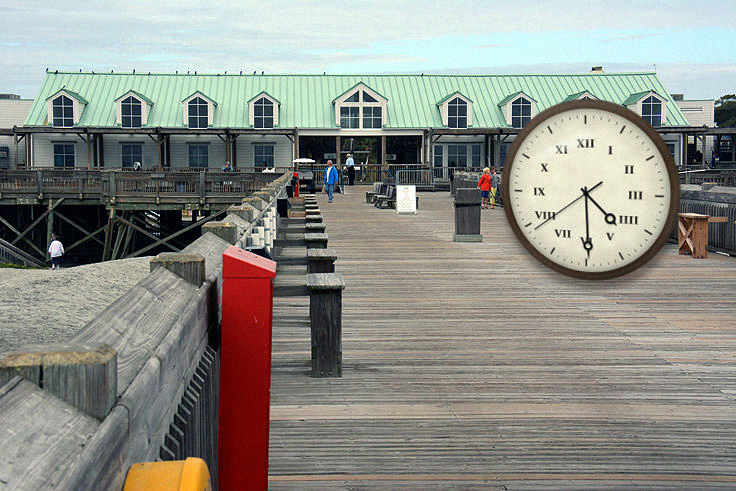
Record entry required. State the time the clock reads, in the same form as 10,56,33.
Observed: 4,29,39
